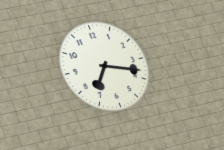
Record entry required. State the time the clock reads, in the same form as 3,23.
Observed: 7,18
